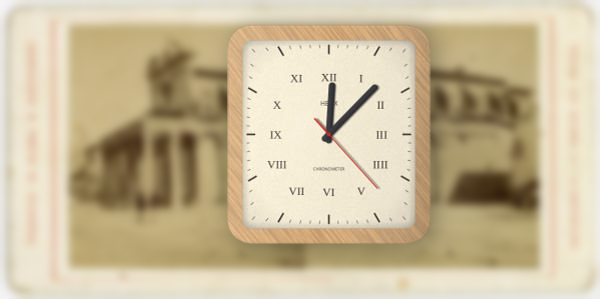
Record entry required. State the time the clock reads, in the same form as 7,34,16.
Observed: 12,07,23
